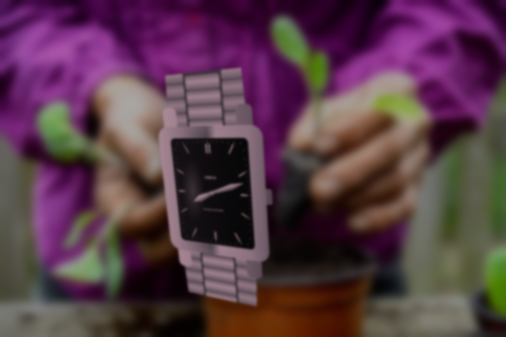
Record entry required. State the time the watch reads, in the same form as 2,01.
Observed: 8,12
